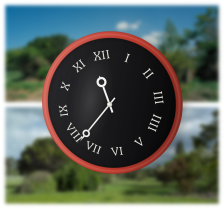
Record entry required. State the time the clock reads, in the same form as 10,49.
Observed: 11,38
